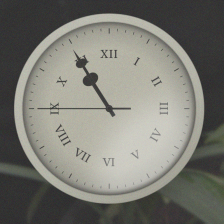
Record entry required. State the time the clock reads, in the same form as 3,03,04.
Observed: 10,54,45
